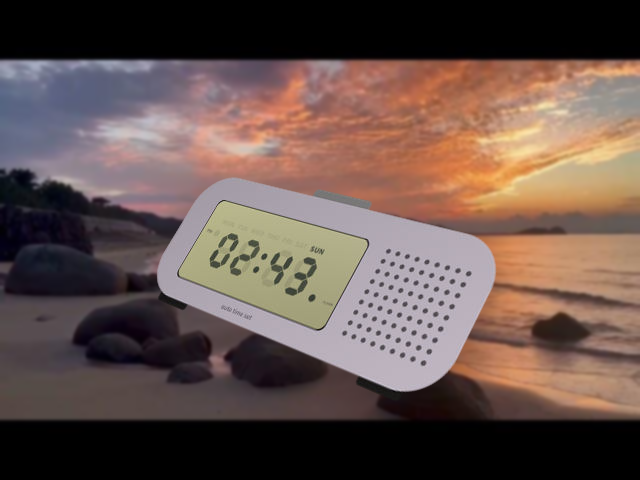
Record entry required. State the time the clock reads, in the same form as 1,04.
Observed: 2,43
